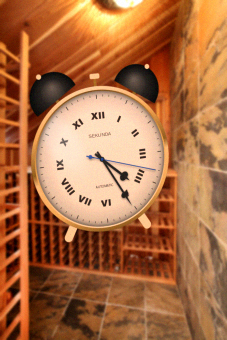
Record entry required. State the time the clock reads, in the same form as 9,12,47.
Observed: 4,25,18
